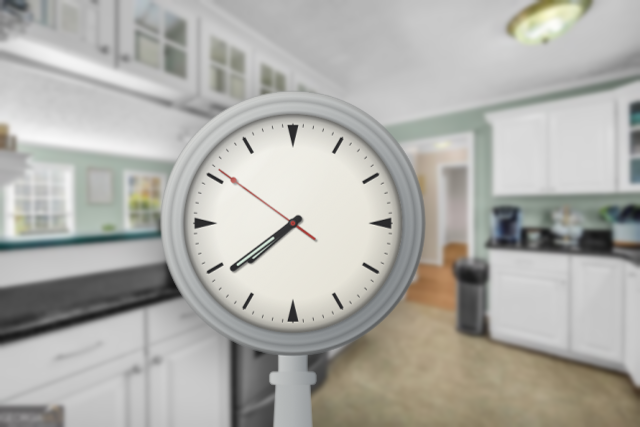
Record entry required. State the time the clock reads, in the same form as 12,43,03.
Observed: 7,38,51
